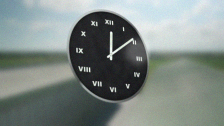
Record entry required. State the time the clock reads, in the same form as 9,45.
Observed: 12,09
